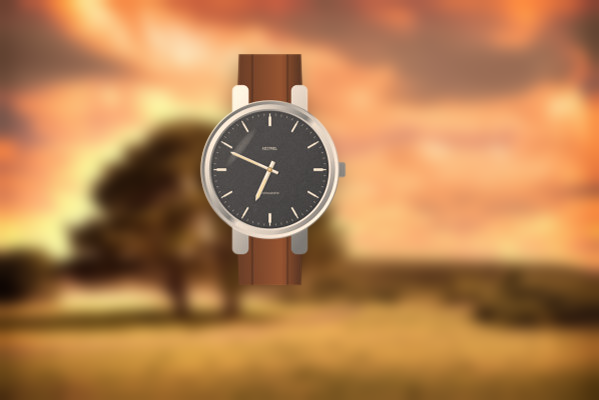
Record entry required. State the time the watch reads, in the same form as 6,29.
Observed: 6,49
